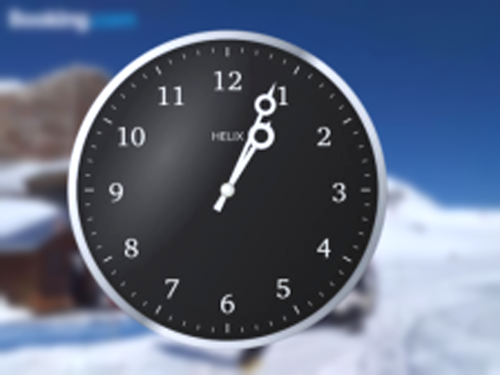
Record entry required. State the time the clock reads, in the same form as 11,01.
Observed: 1,04
